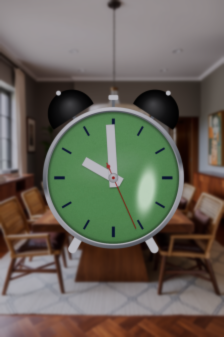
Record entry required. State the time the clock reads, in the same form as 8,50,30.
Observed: 9,59,26
